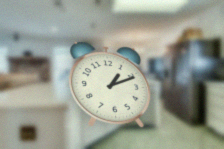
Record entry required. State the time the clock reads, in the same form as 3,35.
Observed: 1,11
